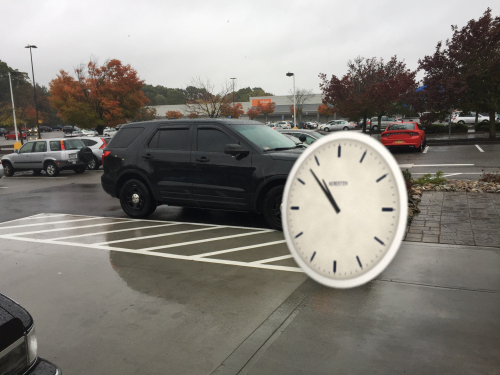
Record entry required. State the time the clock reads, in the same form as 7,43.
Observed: 10,53
